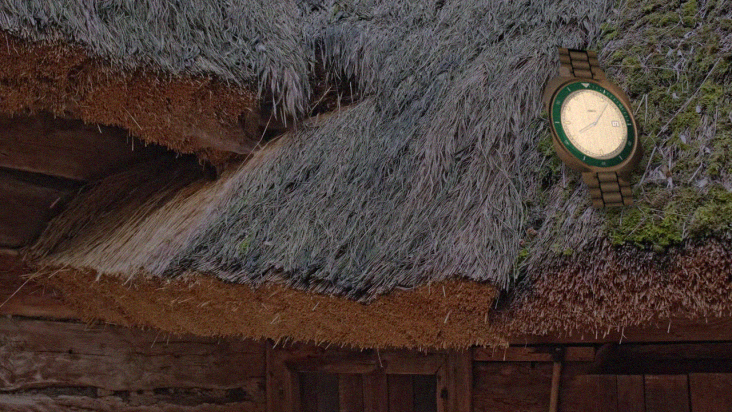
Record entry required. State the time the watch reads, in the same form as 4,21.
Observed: 8,07
